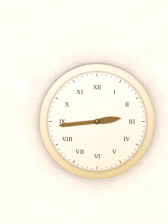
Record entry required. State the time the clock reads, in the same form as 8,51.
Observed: 2,44
